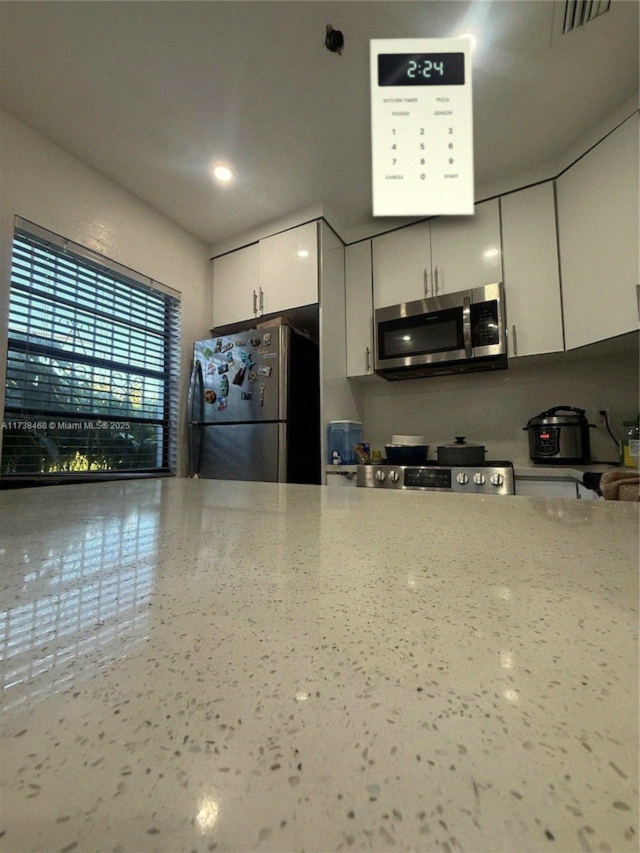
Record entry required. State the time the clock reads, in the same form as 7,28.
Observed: 2,24
